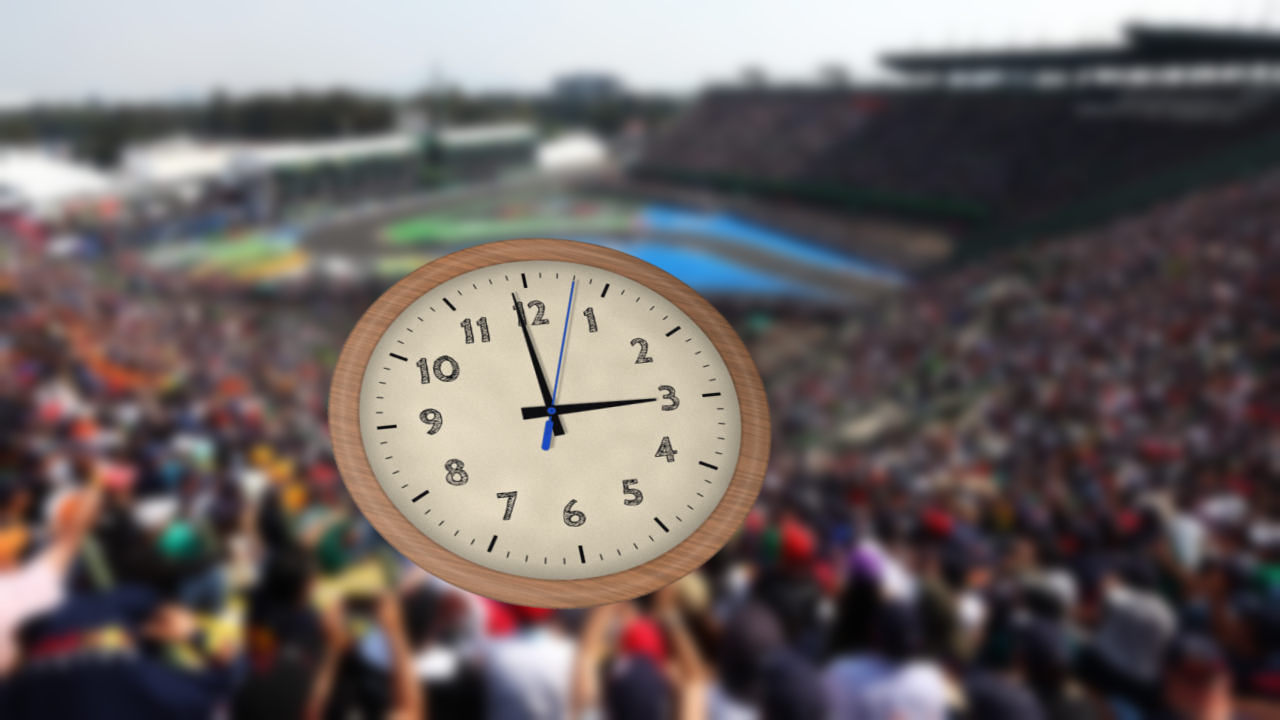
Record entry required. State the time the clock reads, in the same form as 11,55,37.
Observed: 2,59,03
